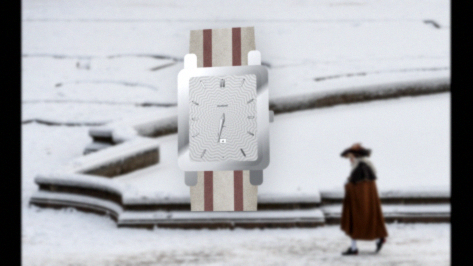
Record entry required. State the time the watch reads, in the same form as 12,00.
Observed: 6,32
